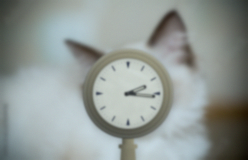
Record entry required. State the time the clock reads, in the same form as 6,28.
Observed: 2,16
